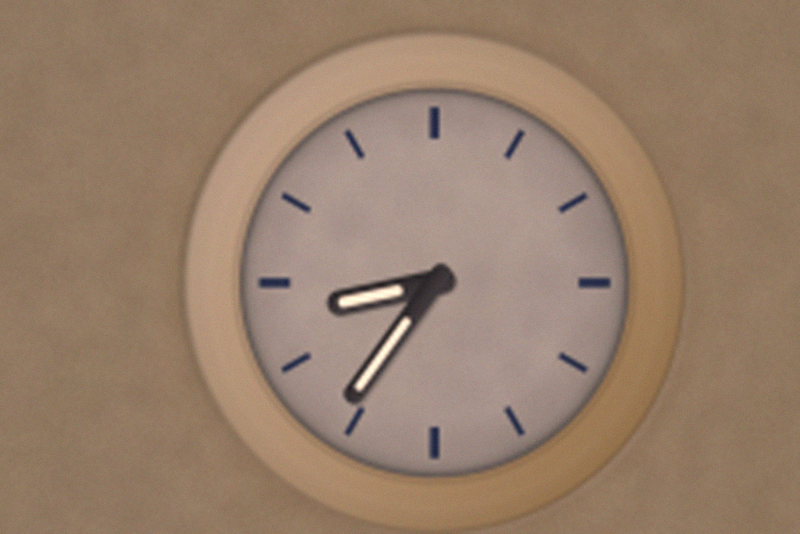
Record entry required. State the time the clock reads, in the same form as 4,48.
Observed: 8,36
